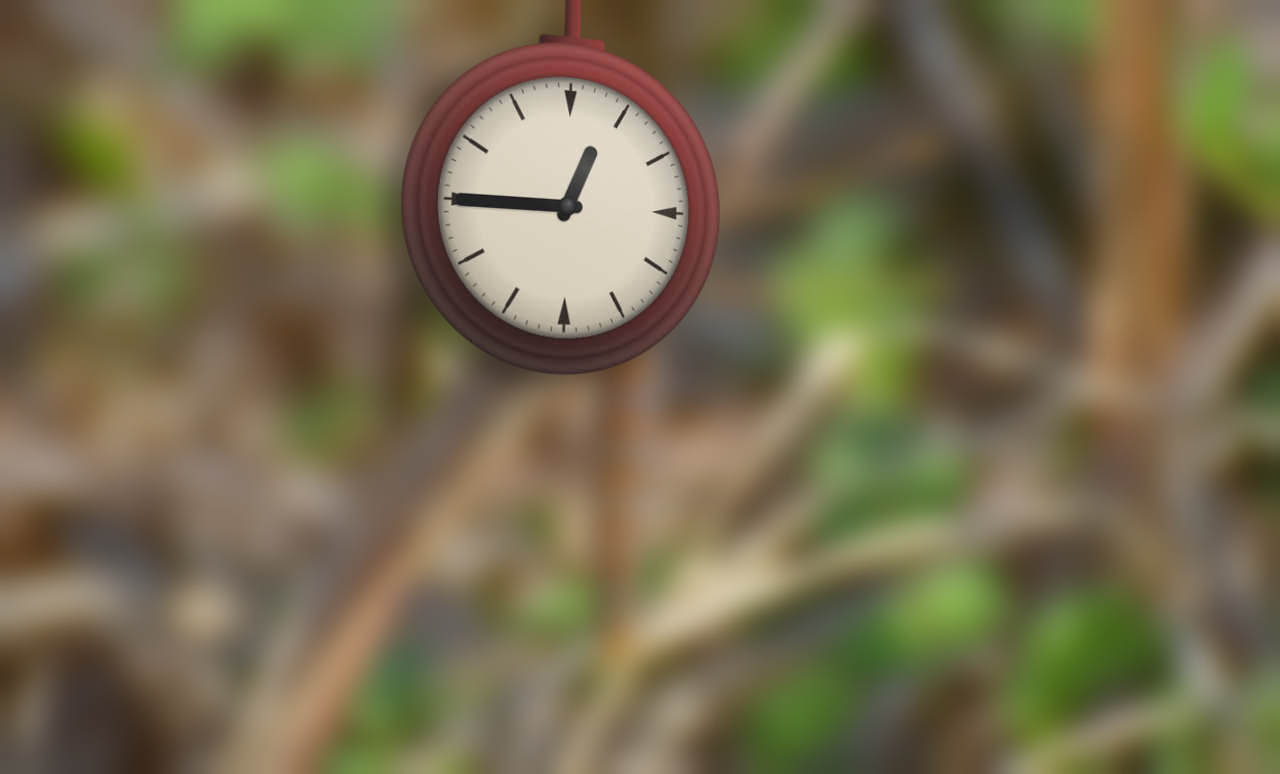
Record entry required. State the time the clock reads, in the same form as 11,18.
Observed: 12,45
